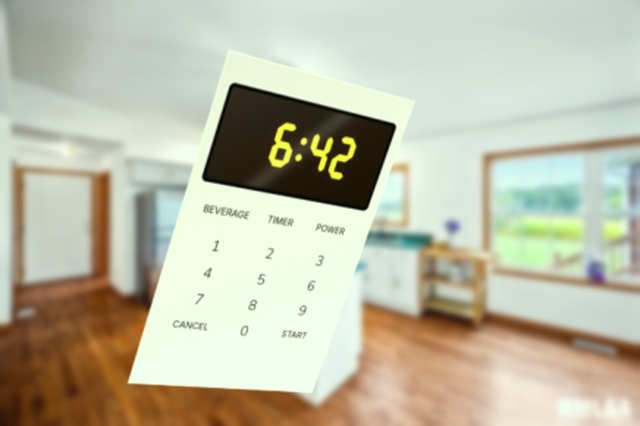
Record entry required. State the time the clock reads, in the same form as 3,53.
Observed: 6,42
